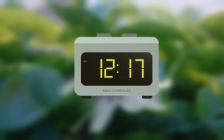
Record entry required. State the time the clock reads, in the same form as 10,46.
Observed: 12,17
